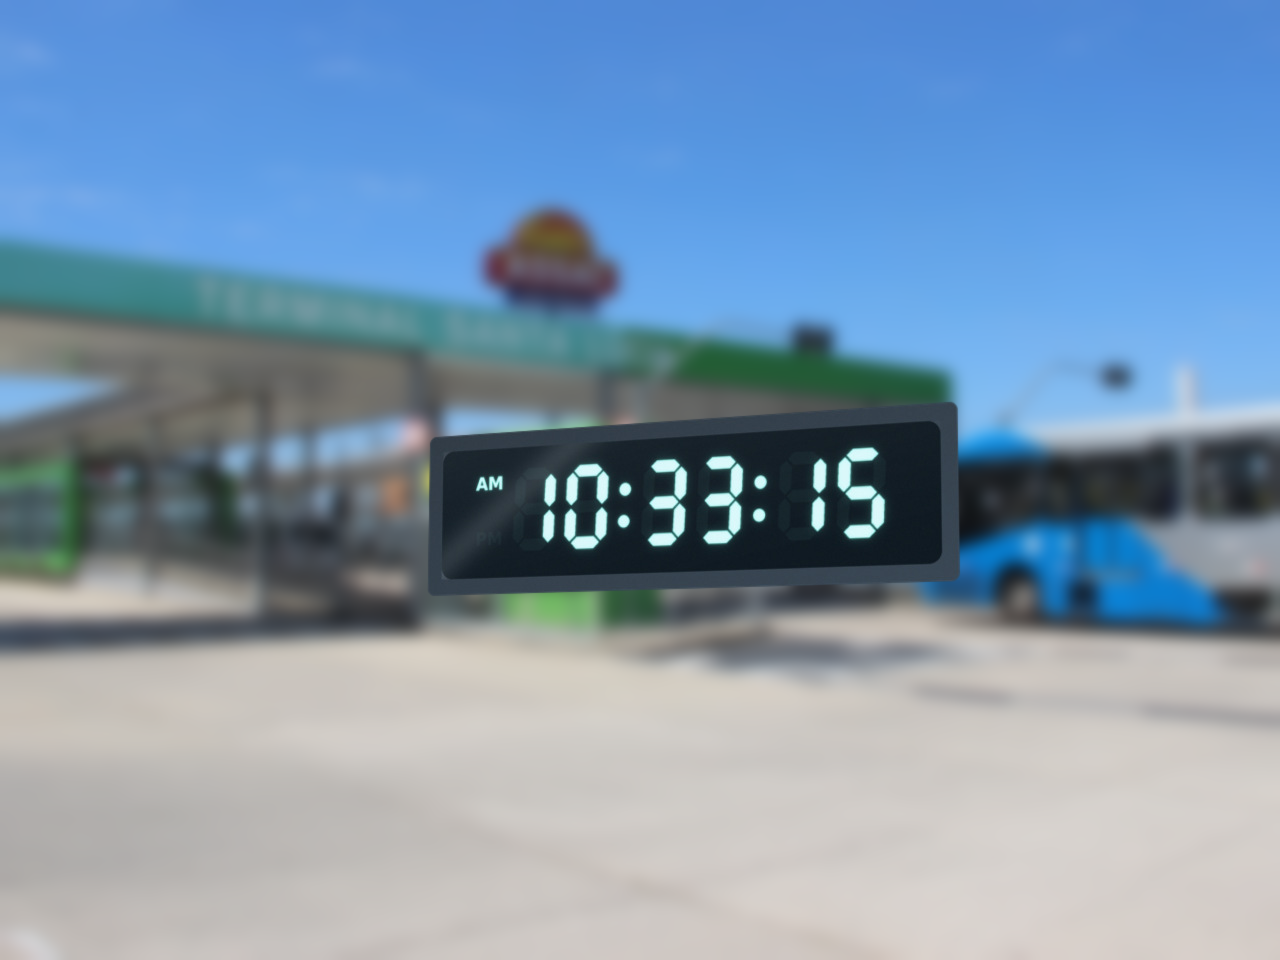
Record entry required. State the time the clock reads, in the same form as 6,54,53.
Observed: 10,33,15
